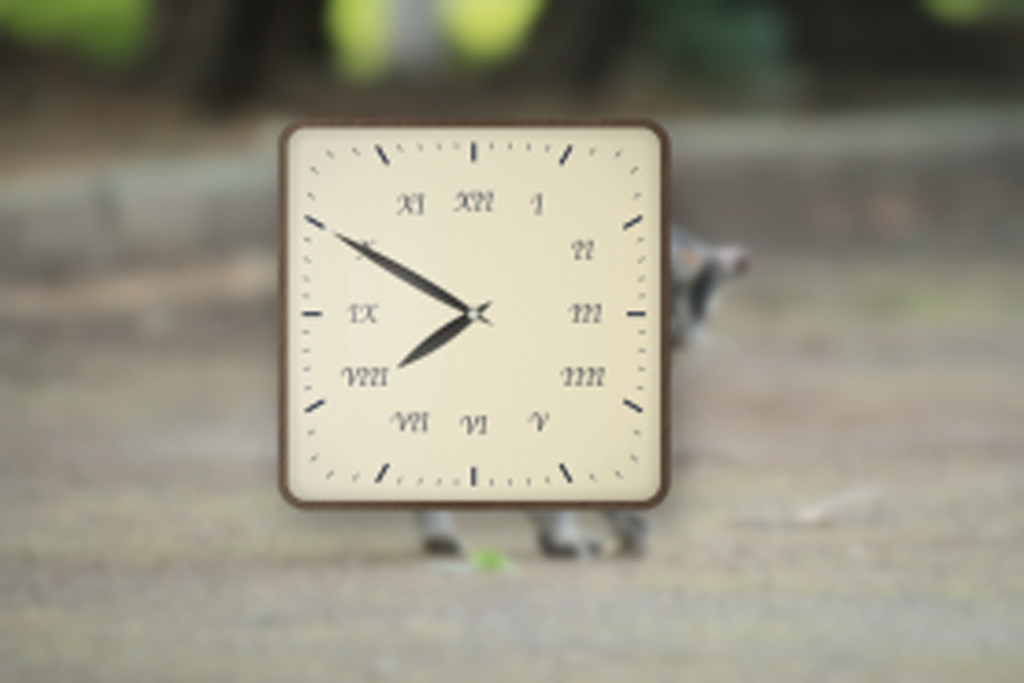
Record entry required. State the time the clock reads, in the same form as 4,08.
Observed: 7,50
